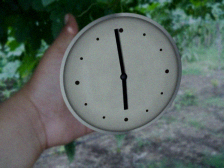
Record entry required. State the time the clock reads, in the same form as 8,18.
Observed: 5,59
